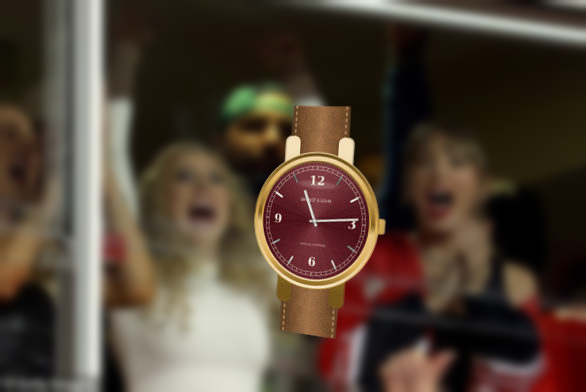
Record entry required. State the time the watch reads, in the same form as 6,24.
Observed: 11,14
